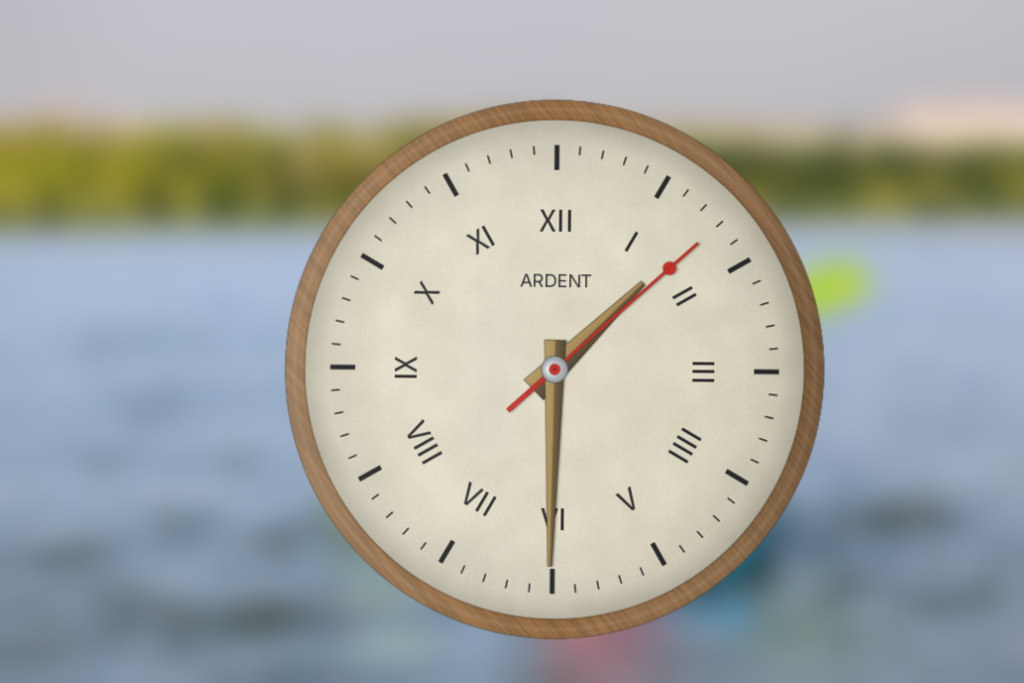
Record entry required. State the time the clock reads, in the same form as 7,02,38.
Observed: 1,30,08
